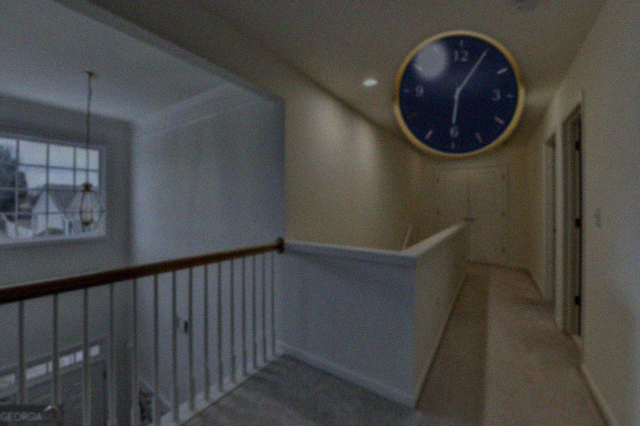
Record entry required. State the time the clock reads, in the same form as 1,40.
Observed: 6,05
